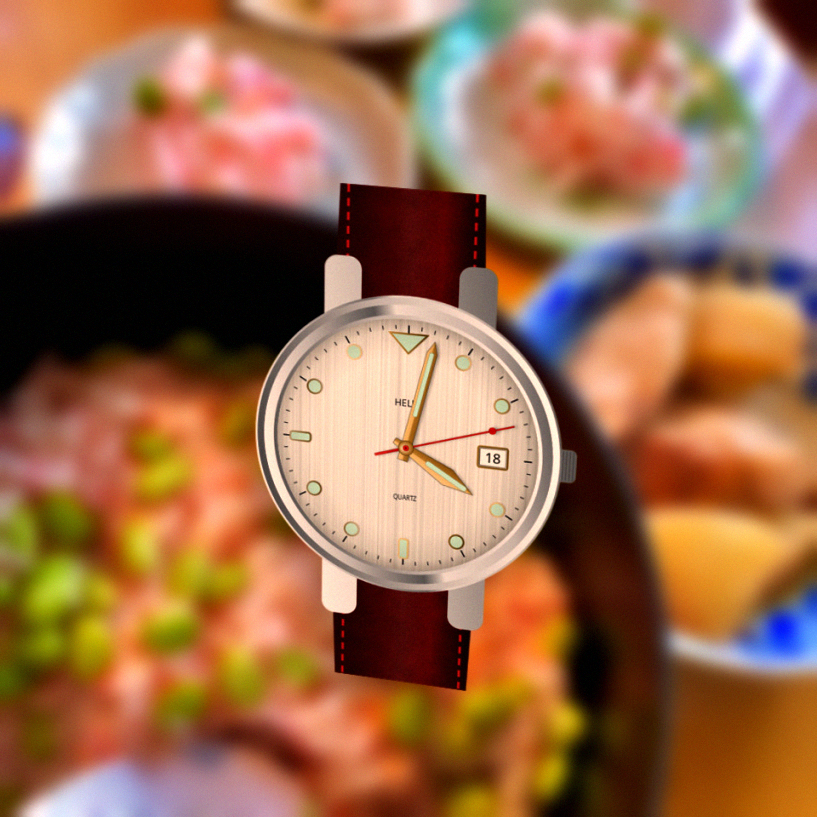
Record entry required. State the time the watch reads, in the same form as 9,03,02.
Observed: 4,02,12
